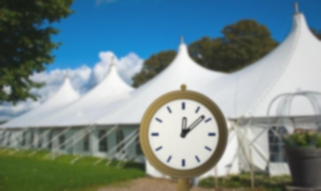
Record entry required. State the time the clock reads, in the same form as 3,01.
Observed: 12,08
